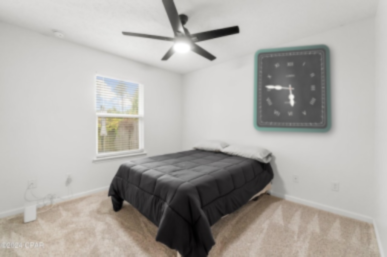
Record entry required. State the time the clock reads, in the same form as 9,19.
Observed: 5,46
